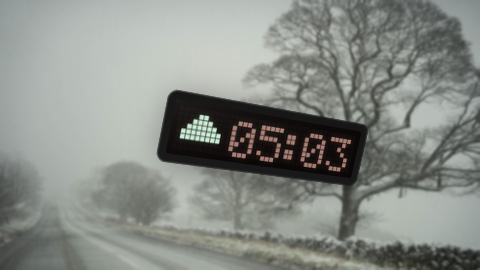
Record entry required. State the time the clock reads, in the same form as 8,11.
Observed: 5,03
